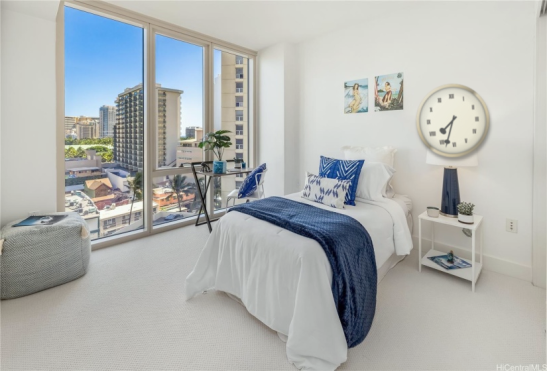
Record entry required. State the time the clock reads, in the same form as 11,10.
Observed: 7,33
